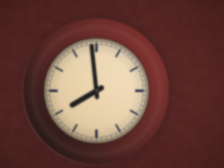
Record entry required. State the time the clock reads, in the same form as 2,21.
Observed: 7,59
